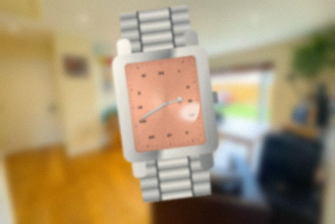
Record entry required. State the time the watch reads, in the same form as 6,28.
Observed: 2,41
